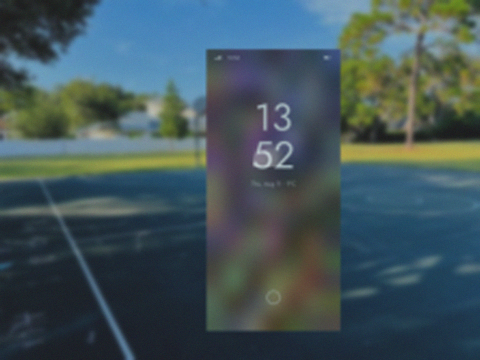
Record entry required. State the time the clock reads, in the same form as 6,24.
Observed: 13,52
